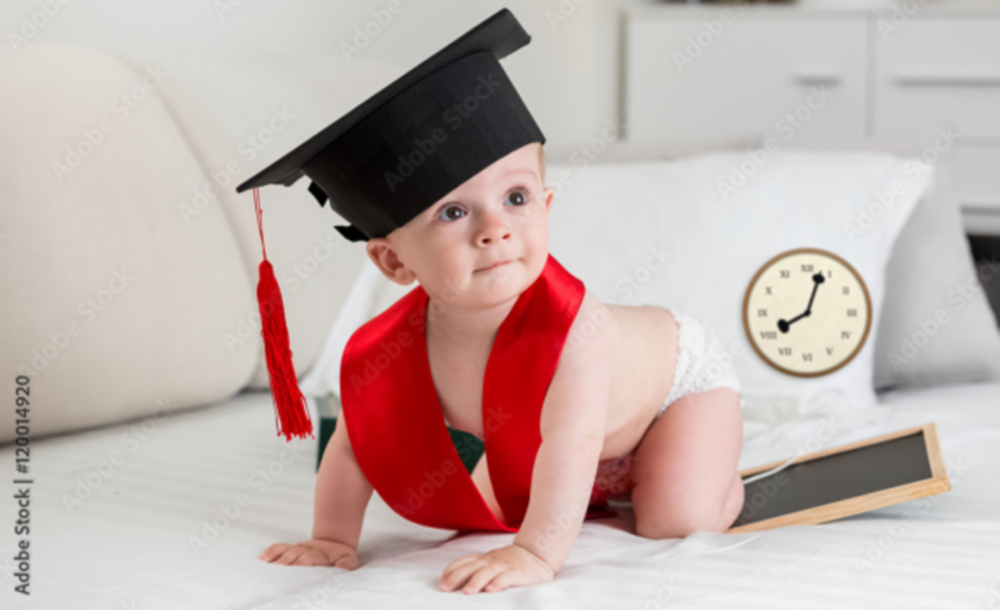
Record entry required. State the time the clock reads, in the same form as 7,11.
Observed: 8,03
